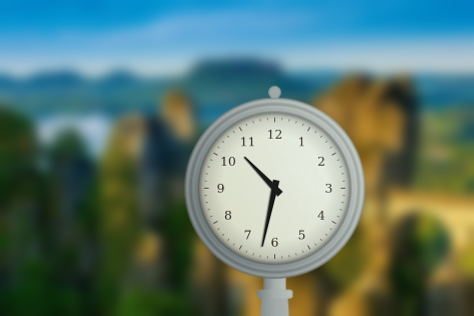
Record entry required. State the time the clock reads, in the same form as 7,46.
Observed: 10,32
